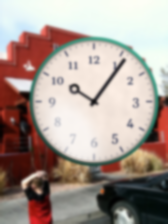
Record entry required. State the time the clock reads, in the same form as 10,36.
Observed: 10,06
